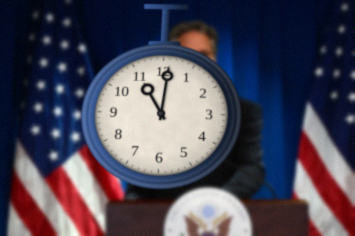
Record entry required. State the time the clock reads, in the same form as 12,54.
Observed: 11,01
